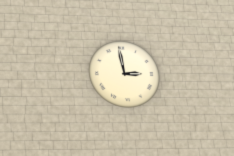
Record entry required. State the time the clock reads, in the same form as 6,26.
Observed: 2,59
